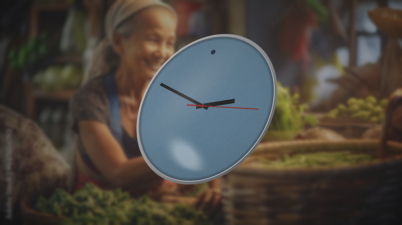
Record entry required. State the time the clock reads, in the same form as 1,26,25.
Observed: 2,49,16
